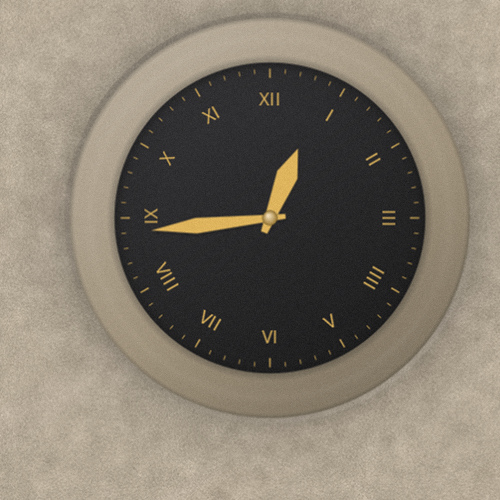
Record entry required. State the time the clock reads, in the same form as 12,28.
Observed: 12,44
